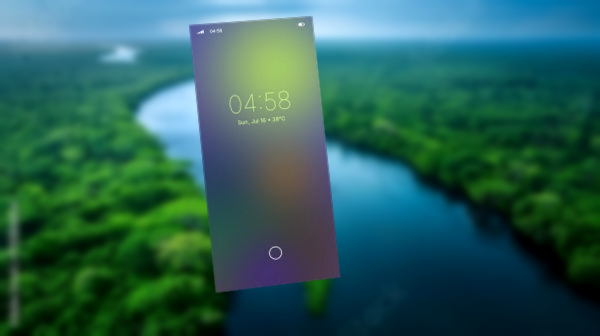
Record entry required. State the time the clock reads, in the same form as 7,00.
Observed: 4,58
